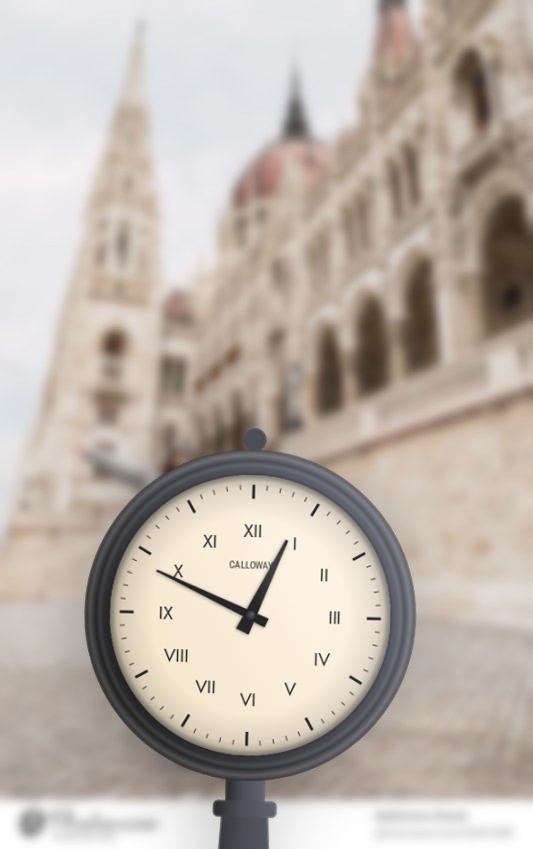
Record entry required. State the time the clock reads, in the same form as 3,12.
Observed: 12,49
